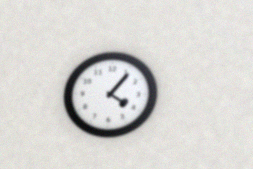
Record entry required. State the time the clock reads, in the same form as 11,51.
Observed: 4,06
